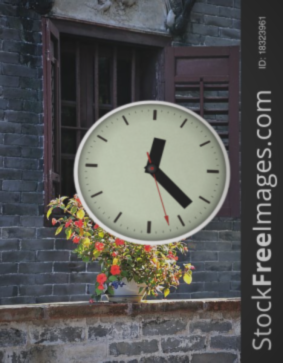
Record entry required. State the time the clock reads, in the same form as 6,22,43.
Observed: 12,22,27
